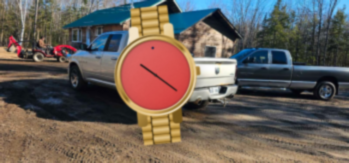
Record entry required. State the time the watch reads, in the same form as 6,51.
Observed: 10,22
